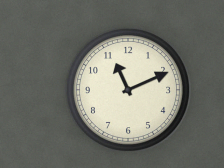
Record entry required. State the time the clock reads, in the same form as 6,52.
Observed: 11,11
